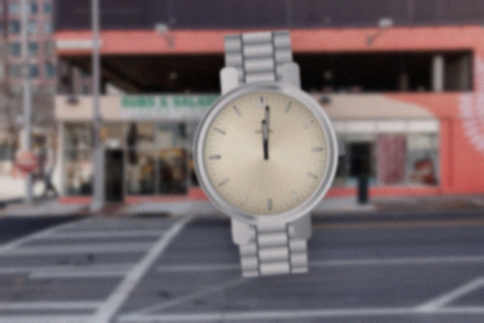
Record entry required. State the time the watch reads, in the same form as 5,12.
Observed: 12,01
